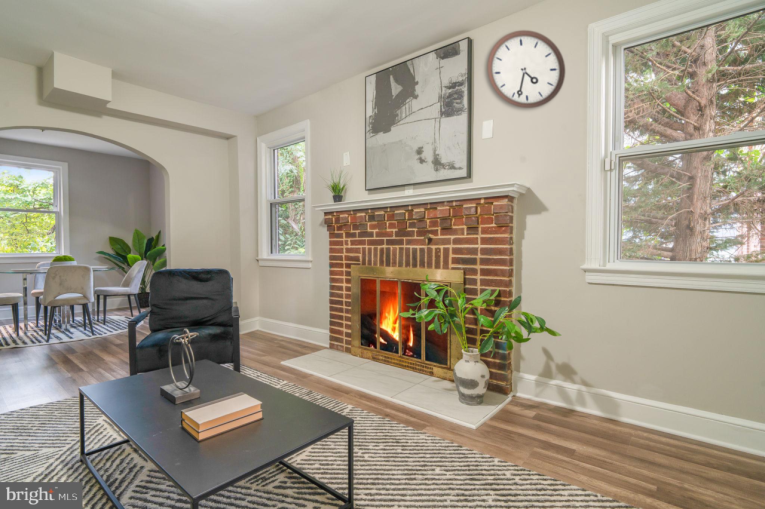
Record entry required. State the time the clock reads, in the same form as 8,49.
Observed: 4,33
